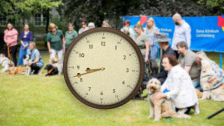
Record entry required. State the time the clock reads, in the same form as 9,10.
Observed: 8,42
